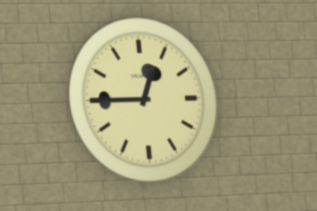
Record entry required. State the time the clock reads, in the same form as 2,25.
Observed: 12,45
